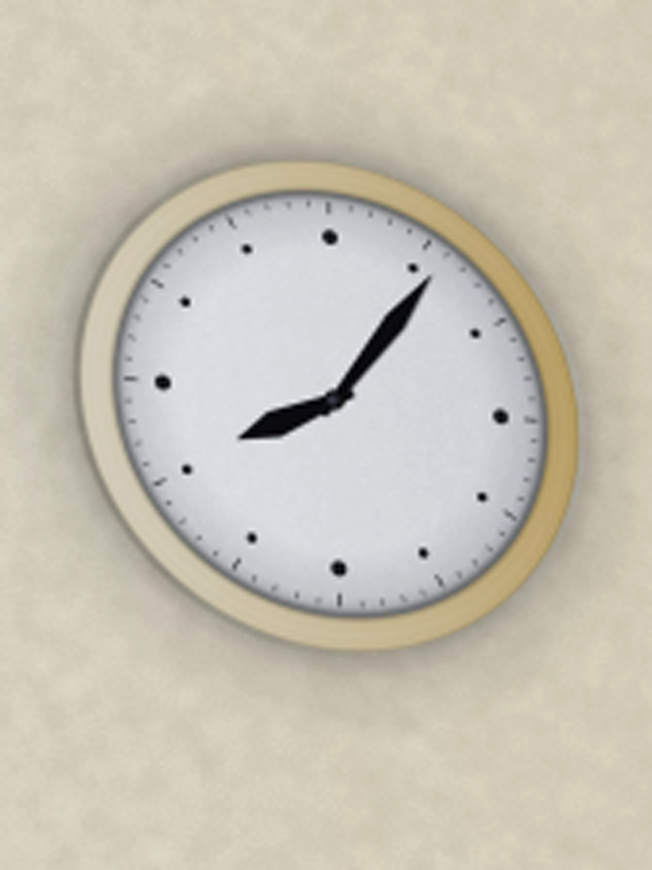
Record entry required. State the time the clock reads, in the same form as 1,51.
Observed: 8,06
